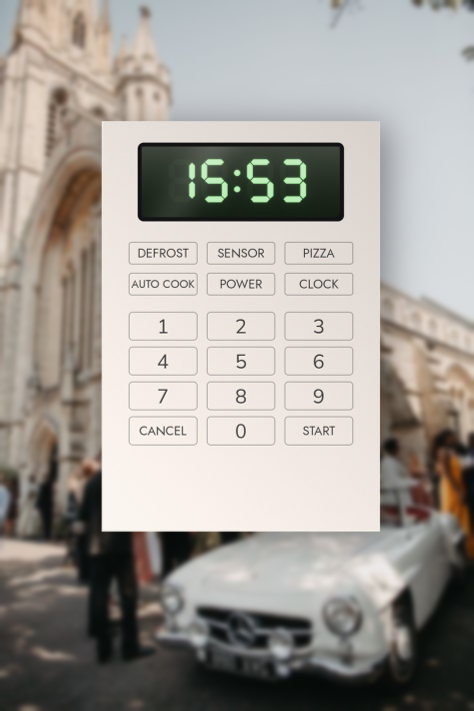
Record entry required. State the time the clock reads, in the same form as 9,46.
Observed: 15,53
